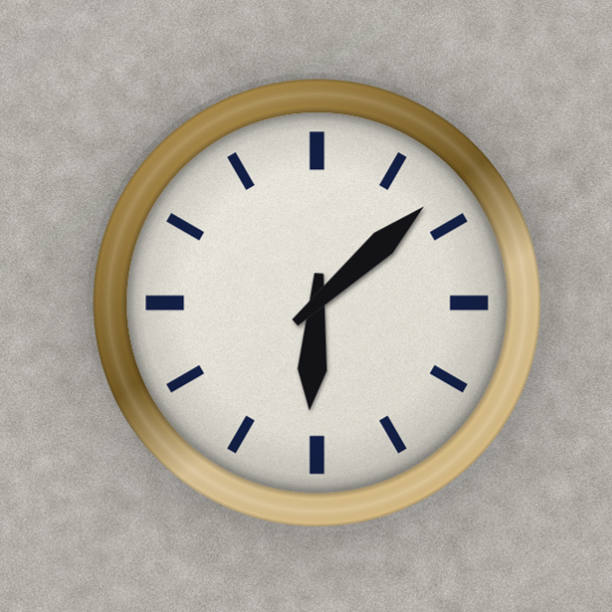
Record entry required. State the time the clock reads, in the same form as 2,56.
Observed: 6,08
